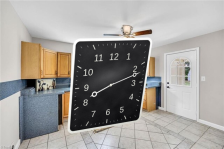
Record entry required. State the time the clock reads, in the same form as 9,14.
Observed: 8,12
